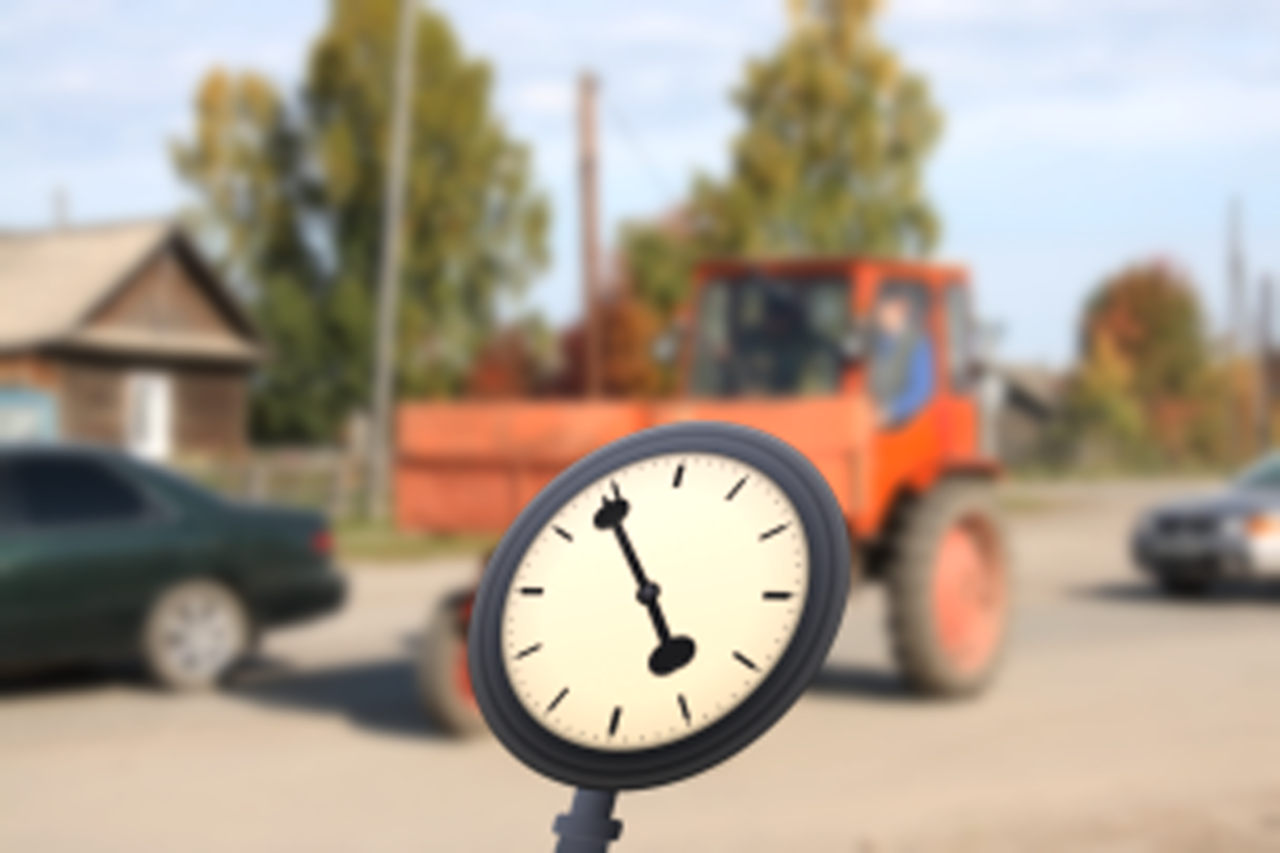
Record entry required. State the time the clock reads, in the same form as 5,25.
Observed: 4,54
